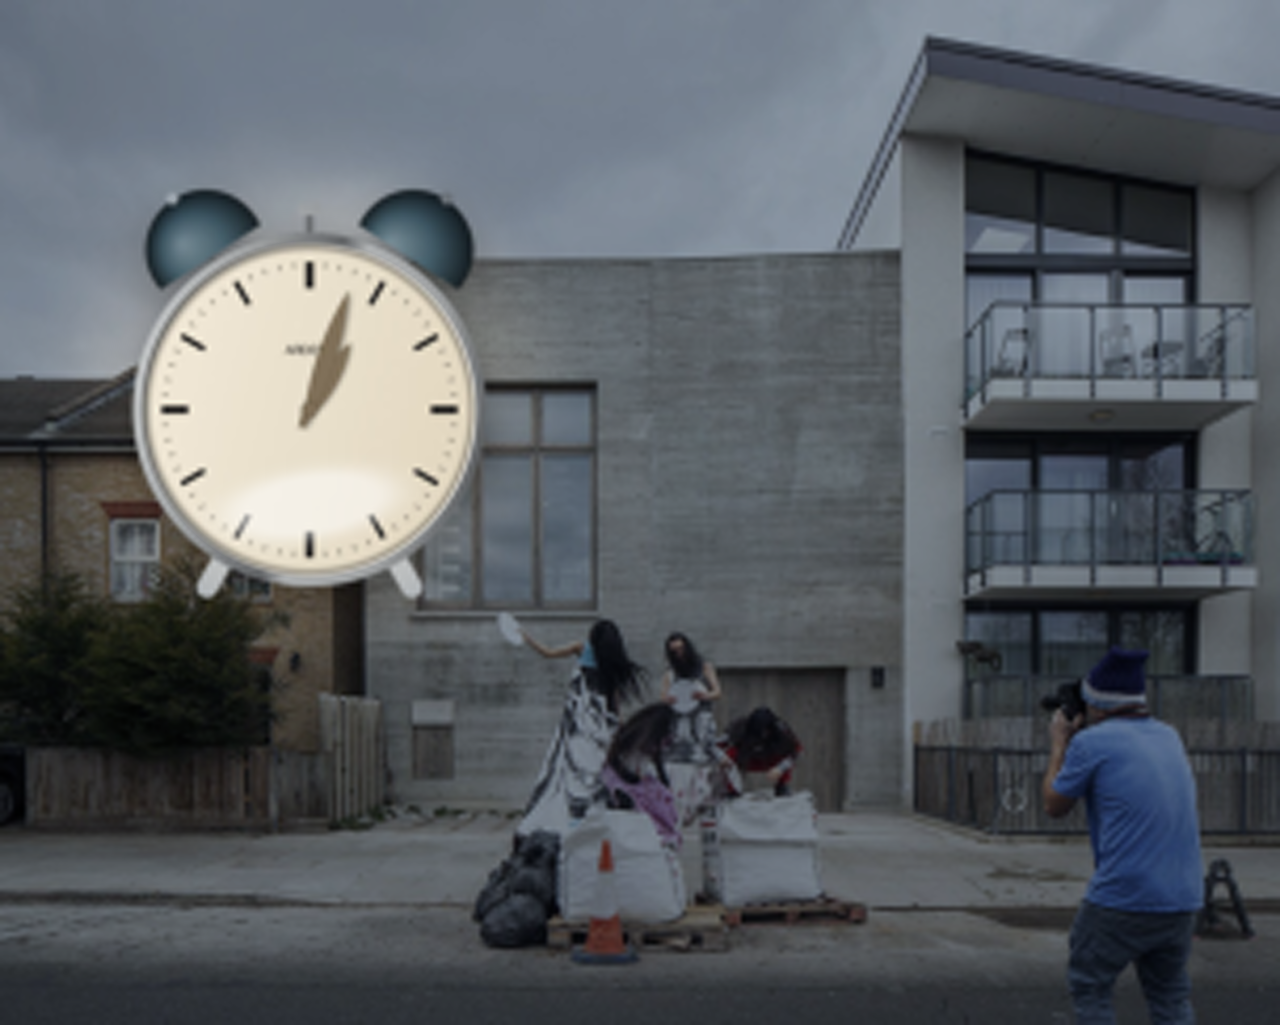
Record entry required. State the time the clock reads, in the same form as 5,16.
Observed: 1,03
